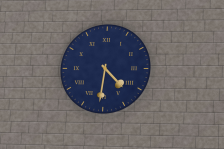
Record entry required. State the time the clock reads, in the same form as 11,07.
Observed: 4,31
